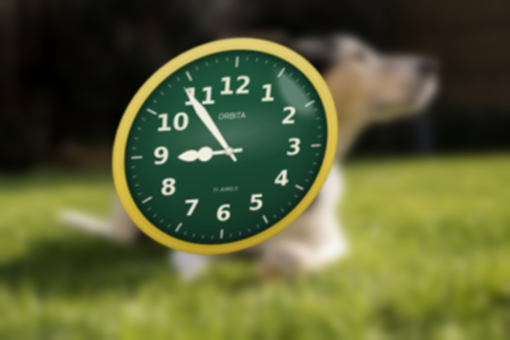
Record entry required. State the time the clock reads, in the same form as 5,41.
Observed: 8,54
